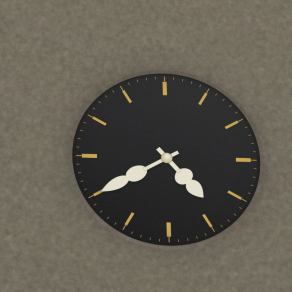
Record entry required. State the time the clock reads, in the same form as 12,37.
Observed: 4,40
